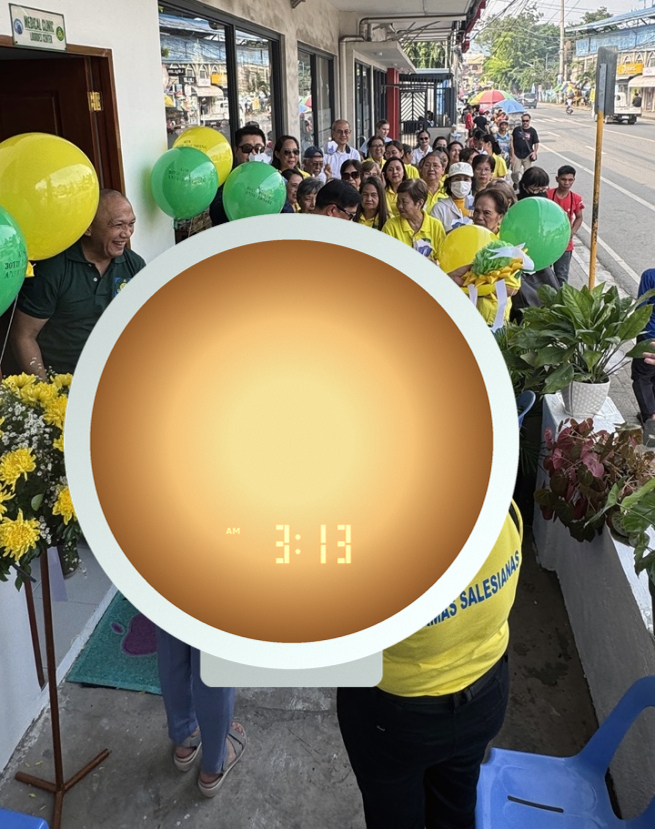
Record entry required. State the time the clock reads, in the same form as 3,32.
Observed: 3,13
